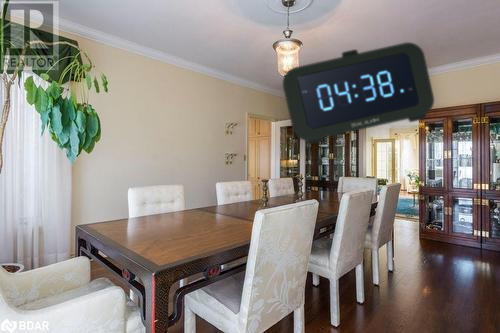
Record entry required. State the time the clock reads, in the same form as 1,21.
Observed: 4,38
